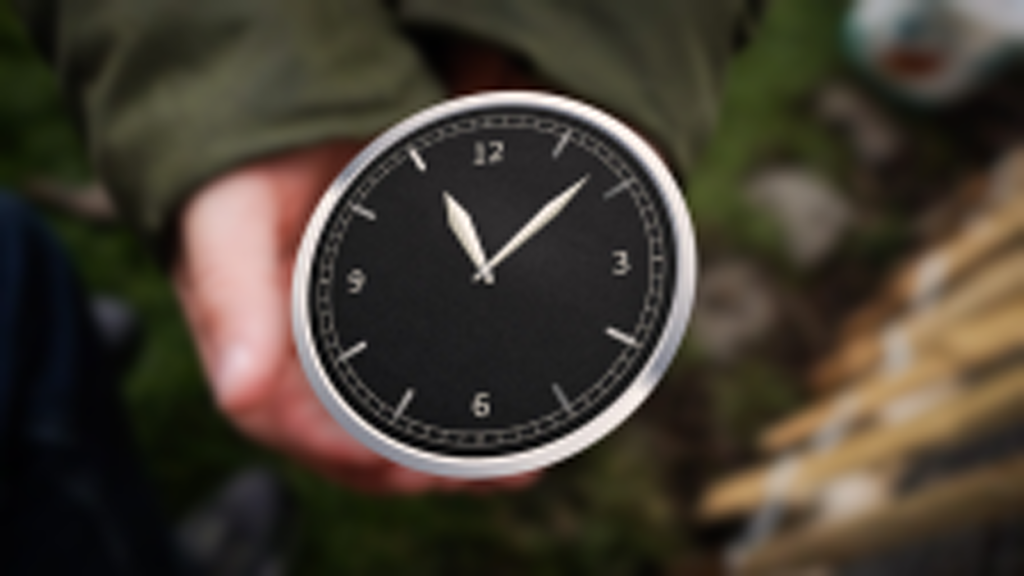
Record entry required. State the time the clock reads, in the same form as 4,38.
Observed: 11,08
